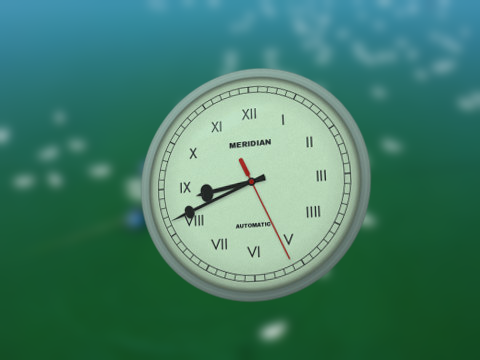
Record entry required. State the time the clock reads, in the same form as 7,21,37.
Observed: 8,41,26
